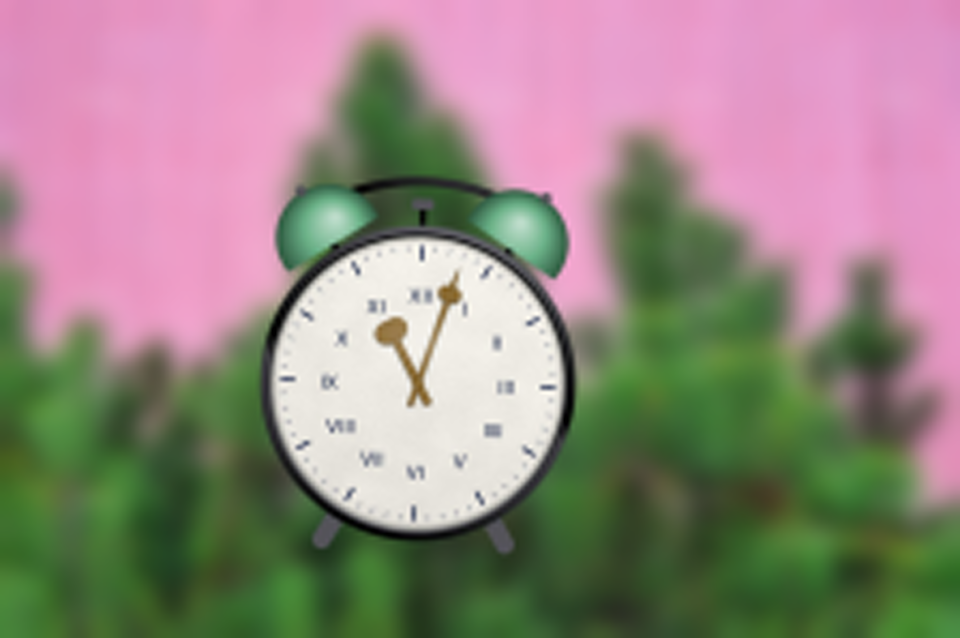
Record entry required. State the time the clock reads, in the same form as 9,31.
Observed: 11,03
